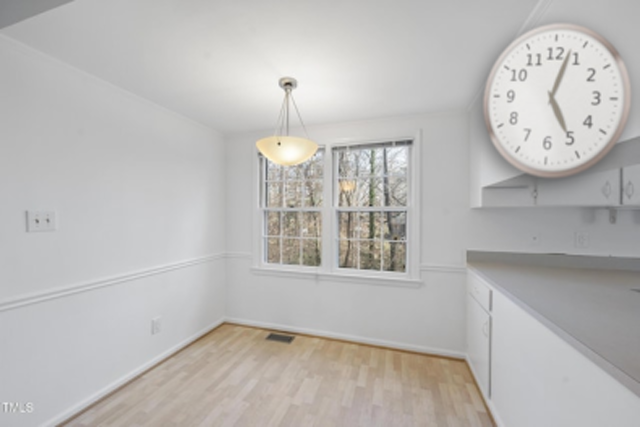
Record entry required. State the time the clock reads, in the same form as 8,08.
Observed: 5,03
